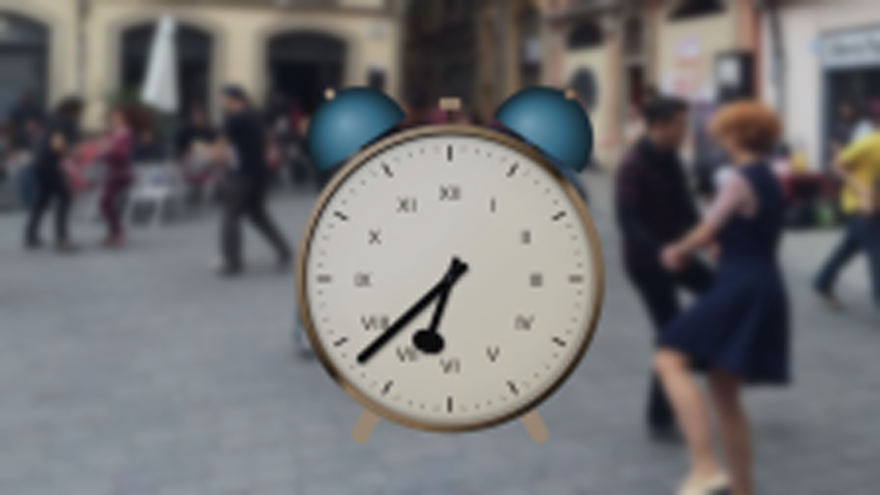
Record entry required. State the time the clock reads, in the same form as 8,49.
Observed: 6,38
